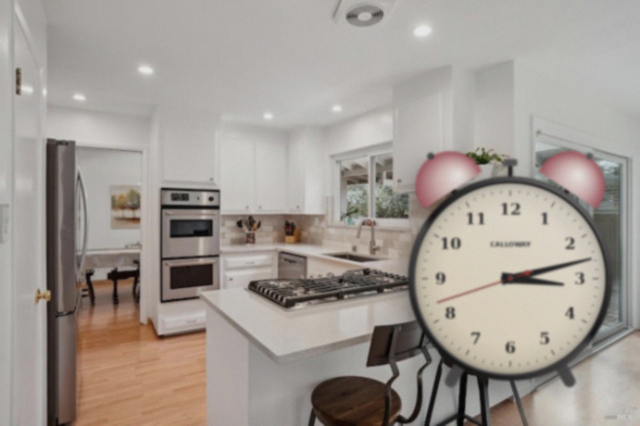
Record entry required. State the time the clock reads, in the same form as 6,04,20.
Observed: 3,12,42
